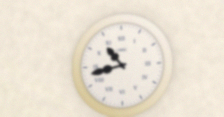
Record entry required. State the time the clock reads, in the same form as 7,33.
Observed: 10,43
